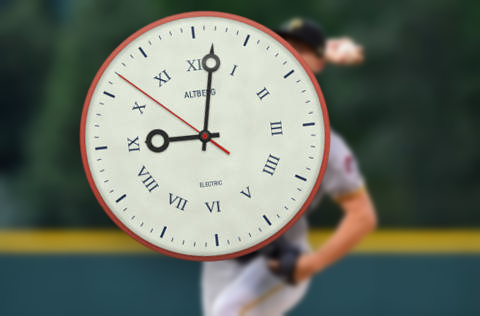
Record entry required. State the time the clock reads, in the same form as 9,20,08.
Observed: 9,01,52
